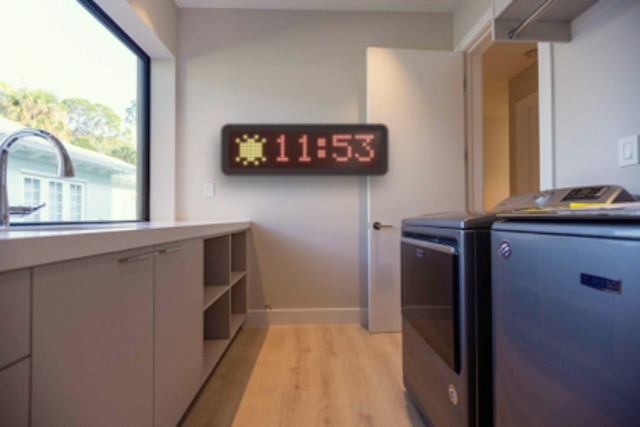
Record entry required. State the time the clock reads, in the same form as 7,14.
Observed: 11,53
